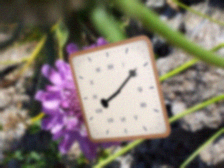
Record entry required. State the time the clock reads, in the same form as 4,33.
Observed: 8,09
